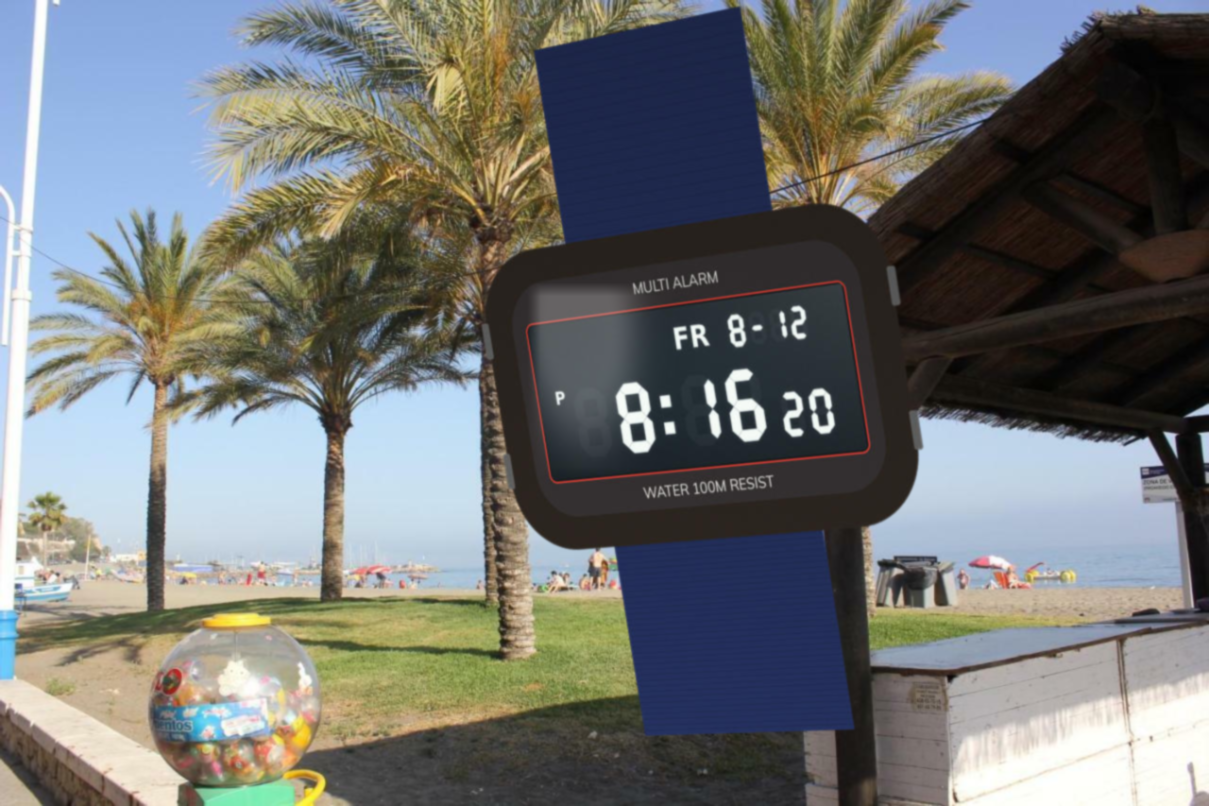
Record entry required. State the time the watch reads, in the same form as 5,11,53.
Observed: 8,16,20
